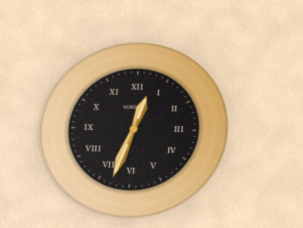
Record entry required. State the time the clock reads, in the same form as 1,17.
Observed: 12,33
